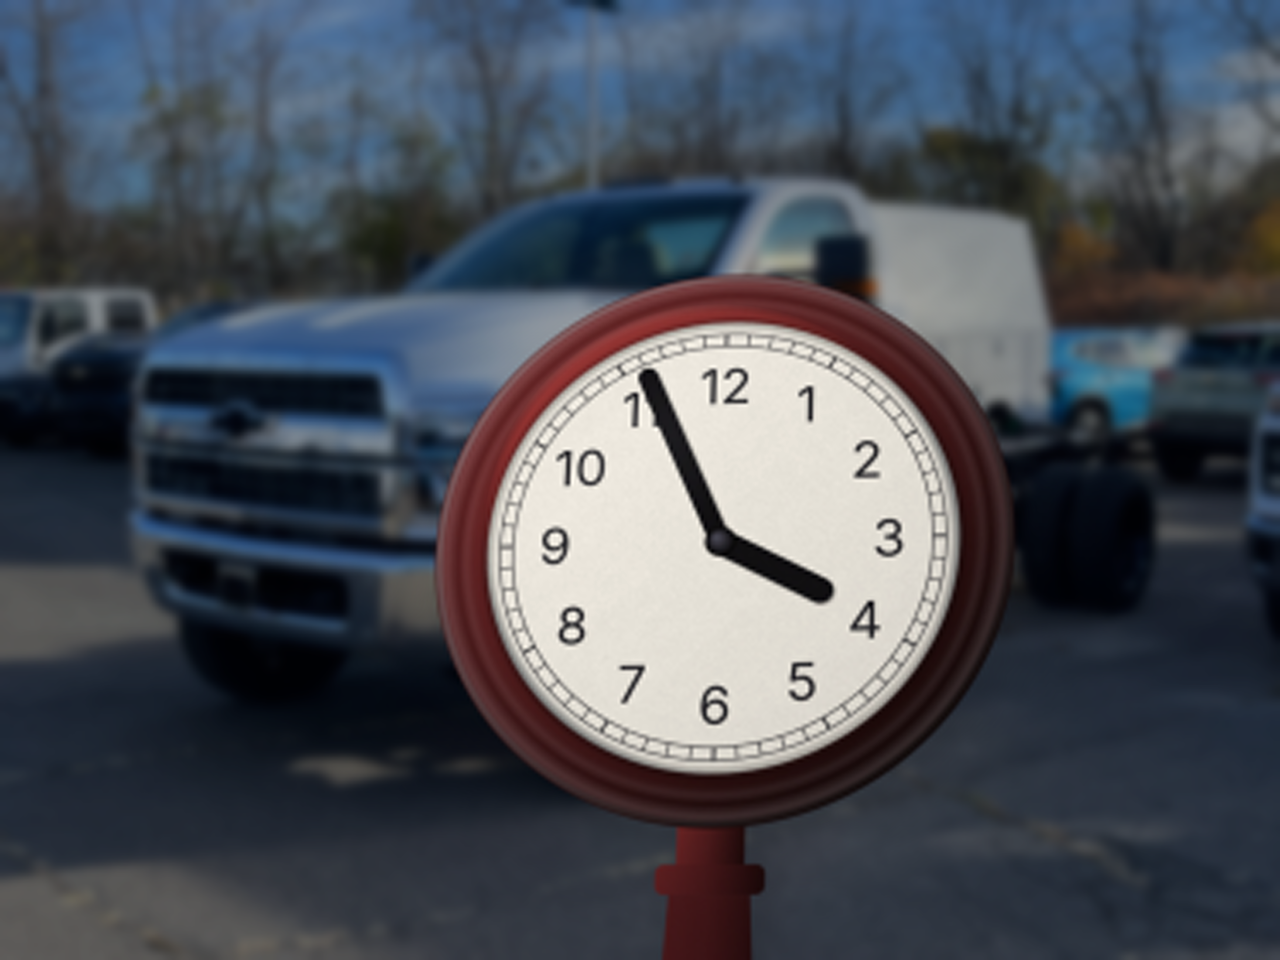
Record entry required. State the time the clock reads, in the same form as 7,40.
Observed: 3,56
